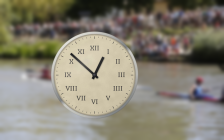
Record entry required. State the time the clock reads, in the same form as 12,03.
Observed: 12,52
